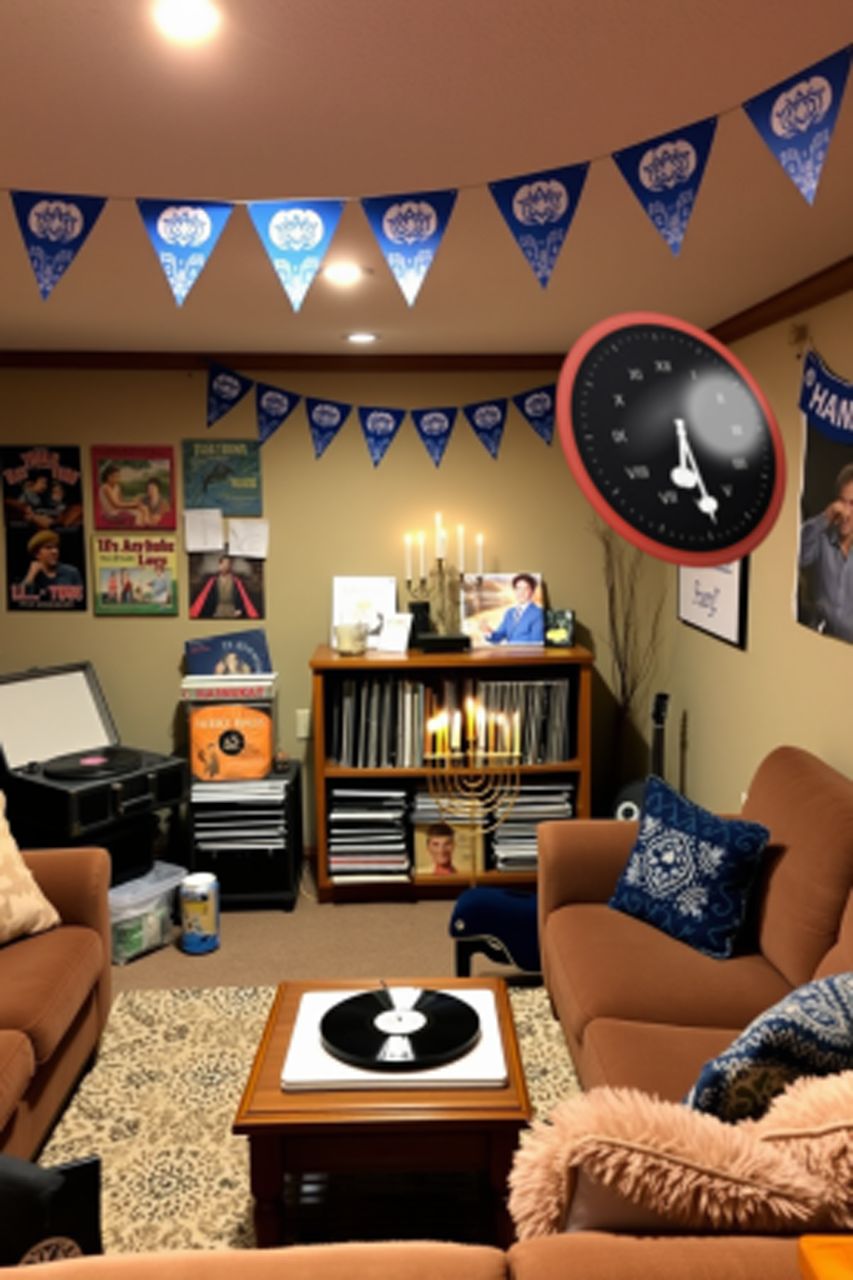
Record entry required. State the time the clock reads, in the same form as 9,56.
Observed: 6,29
